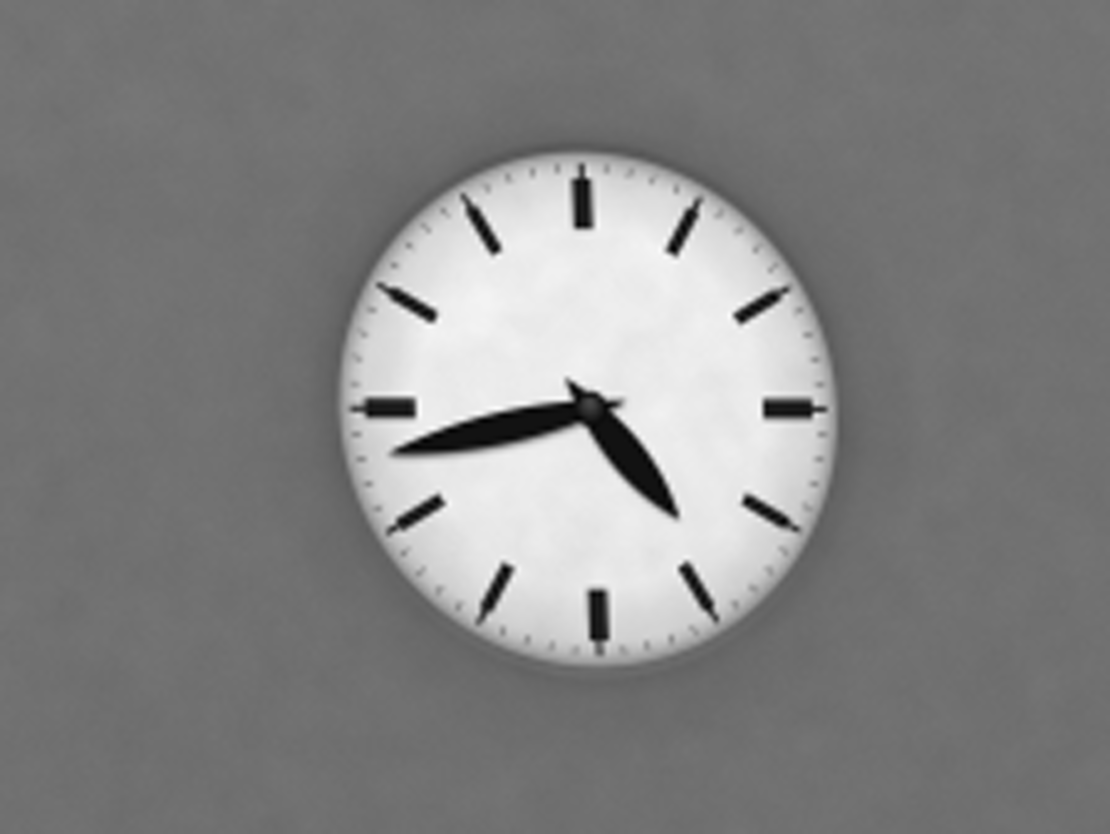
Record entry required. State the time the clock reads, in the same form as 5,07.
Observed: 4,43
